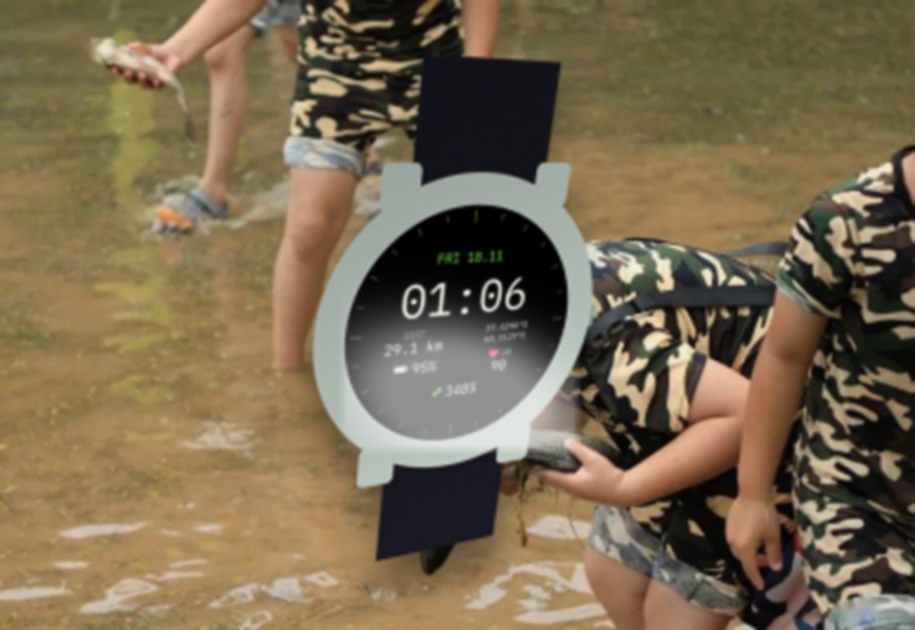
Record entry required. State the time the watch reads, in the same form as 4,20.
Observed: 1,06
